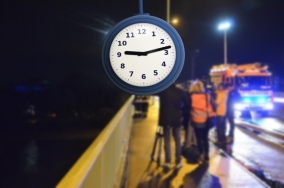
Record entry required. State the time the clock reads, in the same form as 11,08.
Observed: 9,13
